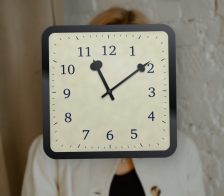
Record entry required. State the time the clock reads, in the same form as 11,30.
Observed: 11,09
